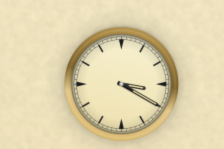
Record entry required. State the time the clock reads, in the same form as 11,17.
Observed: 3,20
